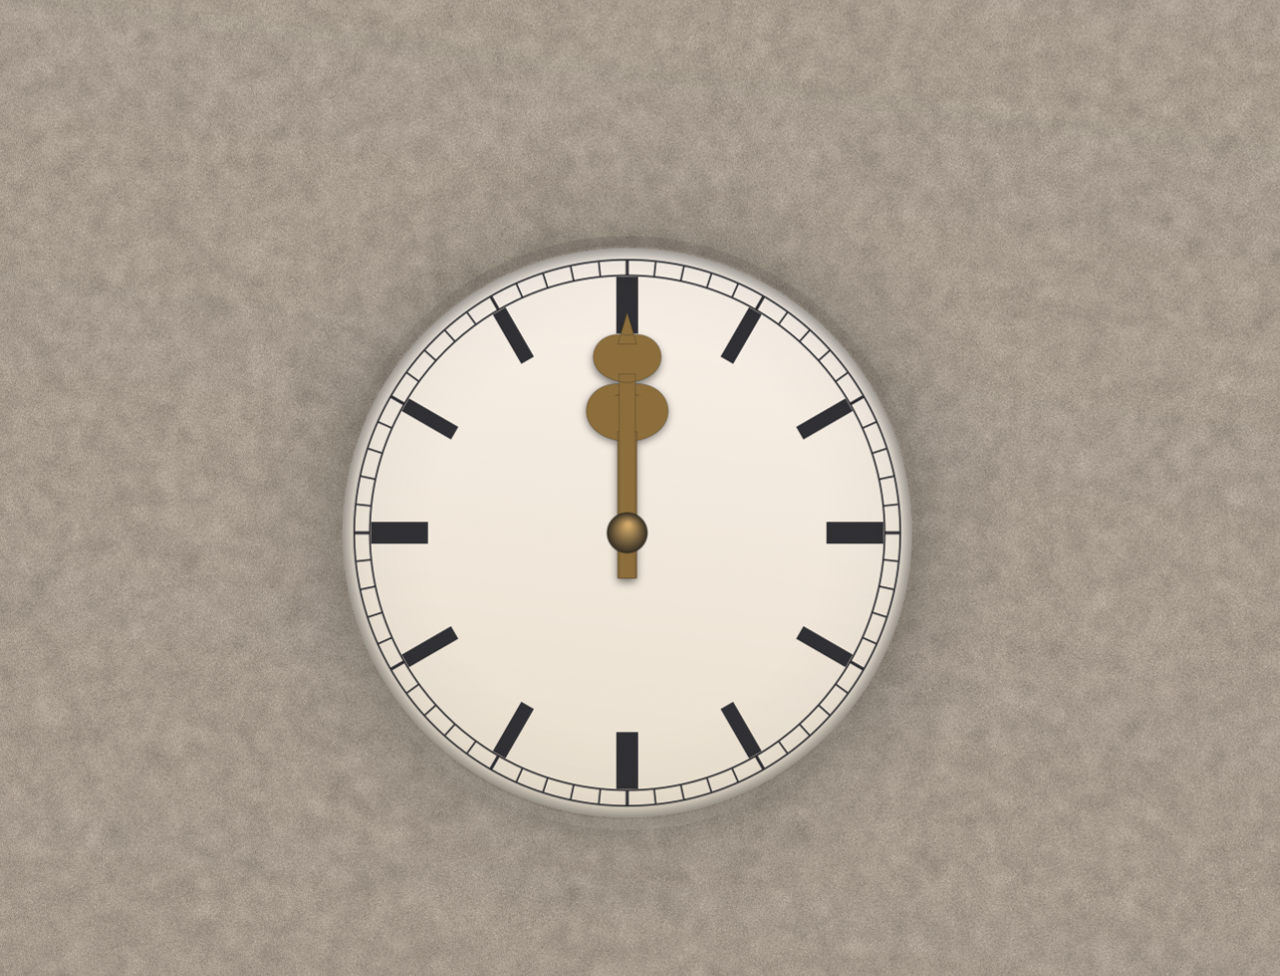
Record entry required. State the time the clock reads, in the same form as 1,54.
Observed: 12,00
